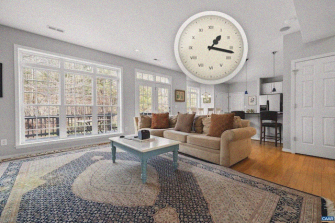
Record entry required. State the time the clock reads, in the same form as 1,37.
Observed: 1,17
